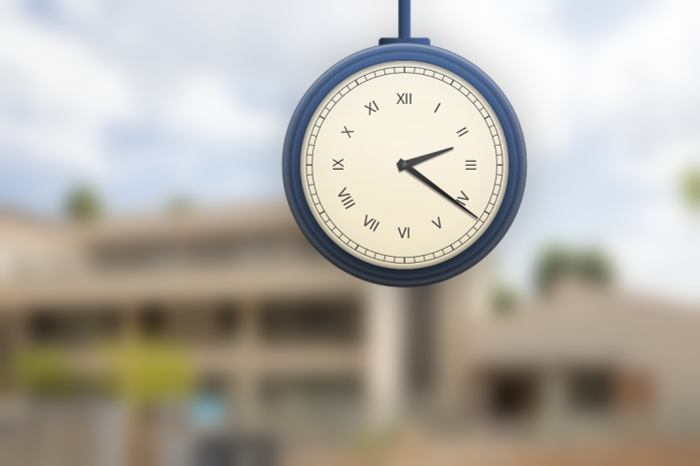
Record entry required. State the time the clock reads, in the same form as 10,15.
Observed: 2,21
